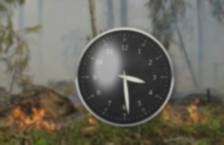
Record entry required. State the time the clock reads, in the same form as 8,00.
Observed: 3,29
